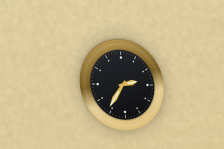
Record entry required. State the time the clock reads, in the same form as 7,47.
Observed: 2,36
